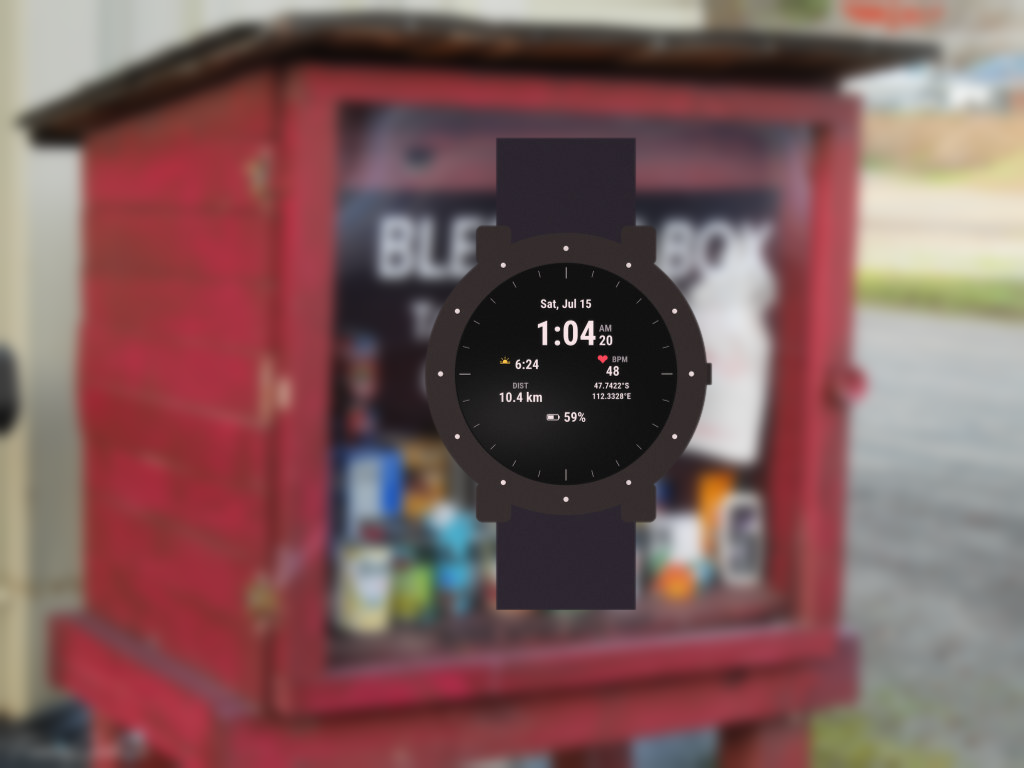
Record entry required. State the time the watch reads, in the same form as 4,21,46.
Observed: 1,04,20
